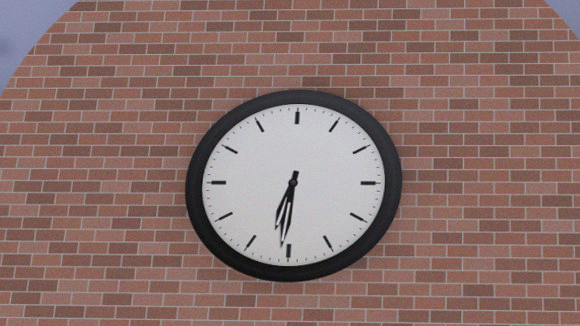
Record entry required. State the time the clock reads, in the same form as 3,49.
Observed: 6,31
